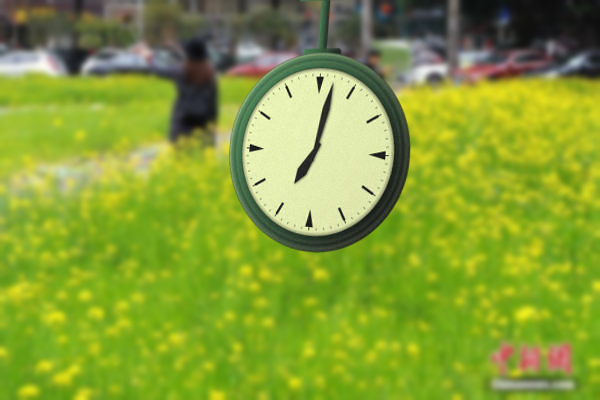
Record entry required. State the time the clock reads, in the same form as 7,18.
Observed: 7,02
